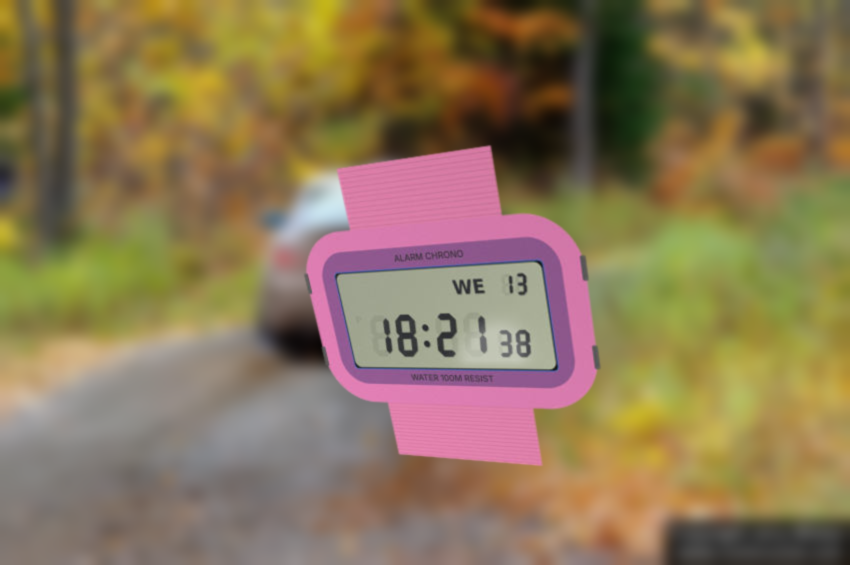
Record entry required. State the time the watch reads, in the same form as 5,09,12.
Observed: 18,21,38
